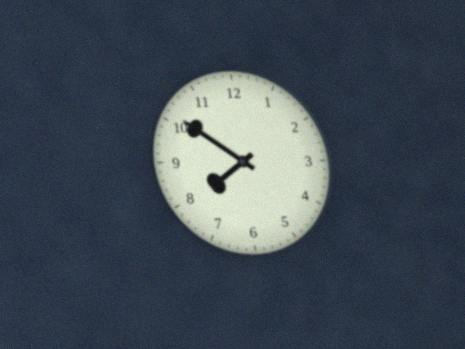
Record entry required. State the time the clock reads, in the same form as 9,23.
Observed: 7,51
